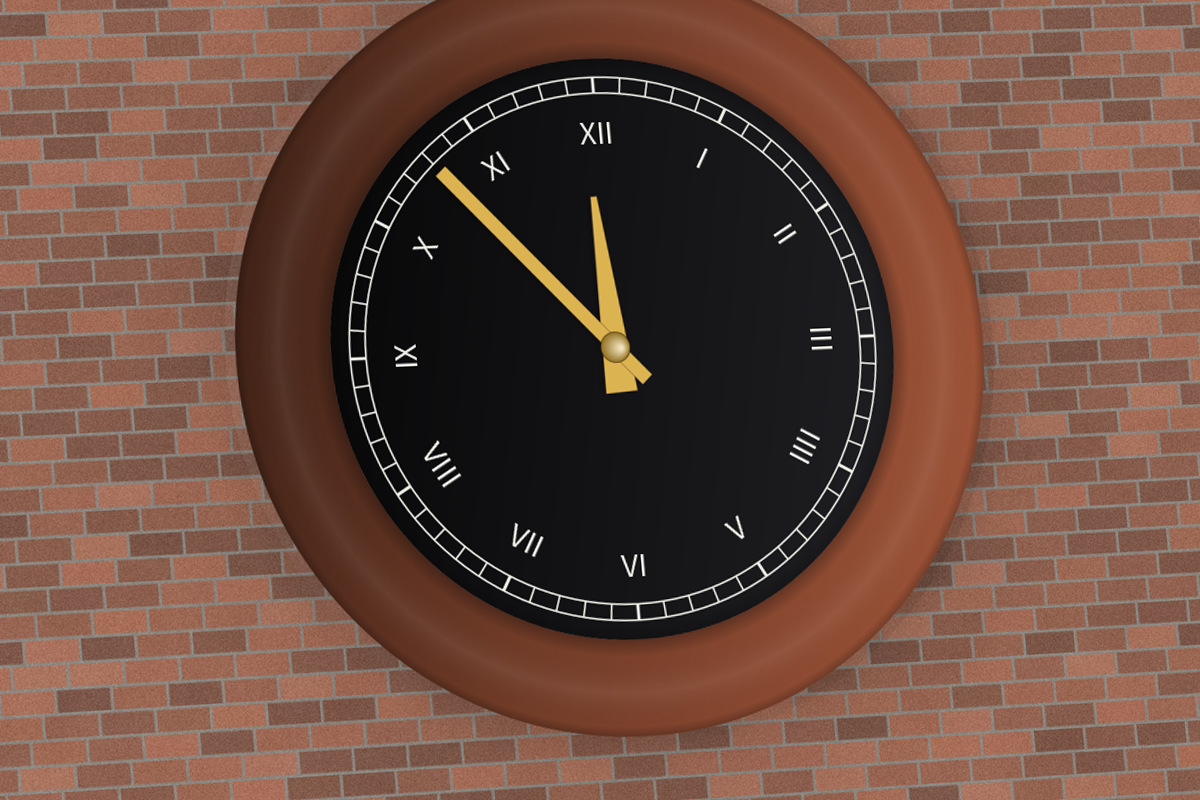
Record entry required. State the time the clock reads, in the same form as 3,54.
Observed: 11,53
